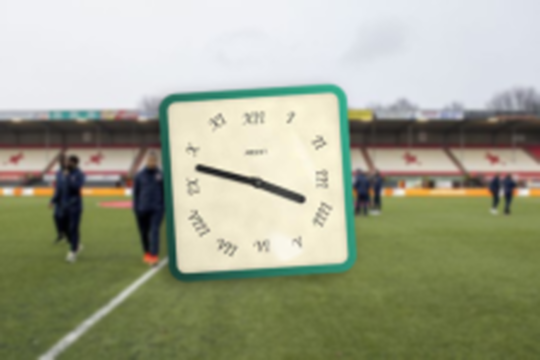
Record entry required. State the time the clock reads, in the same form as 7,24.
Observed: 3,48
